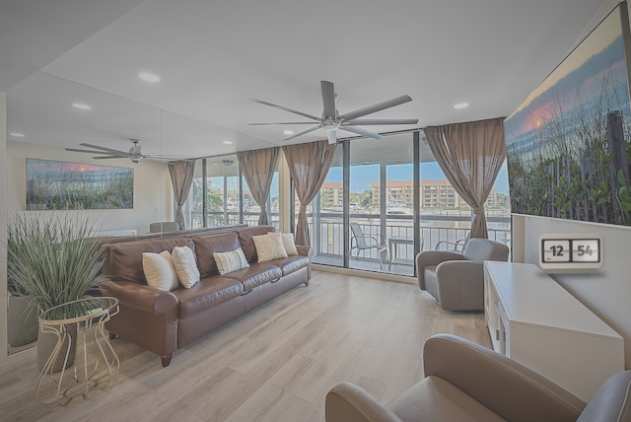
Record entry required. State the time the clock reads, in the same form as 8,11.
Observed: 12,54
